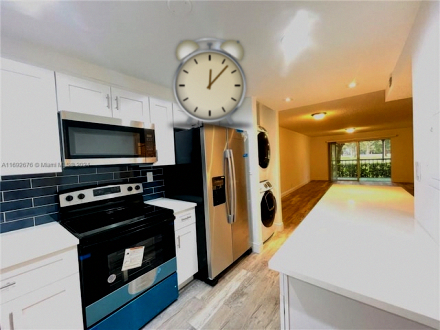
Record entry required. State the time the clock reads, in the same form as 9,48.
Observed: 12,07
